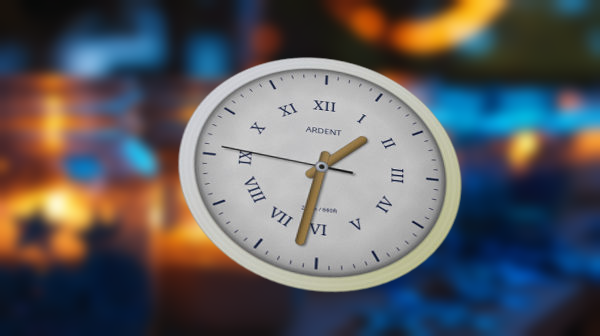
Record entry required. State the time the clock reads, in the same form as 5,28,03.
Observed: 1,31,46
